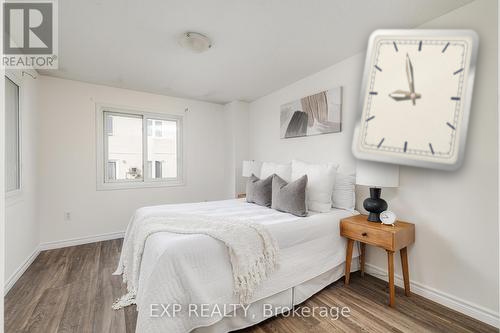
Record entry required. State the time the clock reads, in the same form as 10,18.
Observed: 8,57
